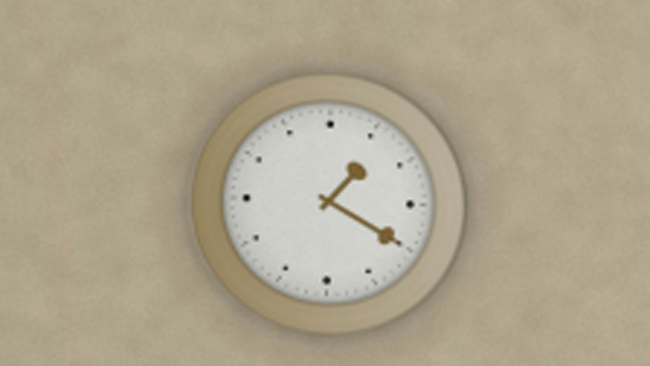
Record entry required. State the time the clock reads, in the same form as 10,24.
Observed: 1,20
